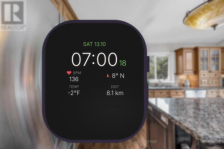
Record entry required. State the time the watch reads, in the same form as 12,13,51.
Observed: 7,00,18
